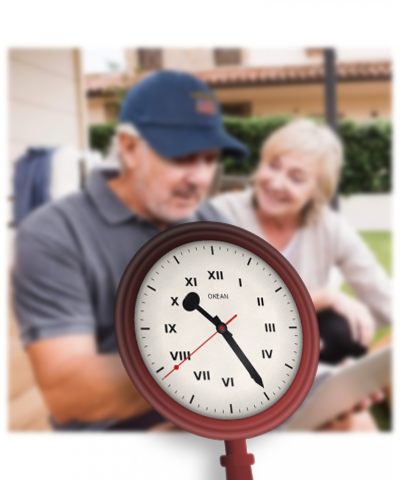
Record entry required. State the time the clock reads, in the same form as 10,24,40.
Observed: 10,24,39
